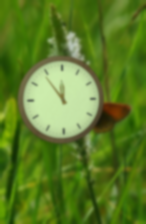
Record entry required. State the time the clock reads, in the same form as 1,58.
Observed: 11,54
